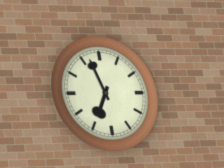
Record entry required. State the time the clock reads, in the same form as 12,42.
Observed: 6,57
